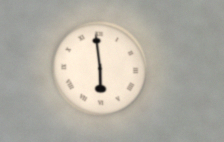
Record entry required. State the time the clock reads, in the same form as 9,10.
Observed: 5,59
